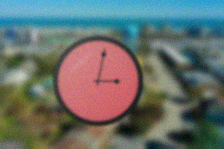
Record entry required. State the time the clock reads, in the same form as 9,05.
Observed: 3,02
